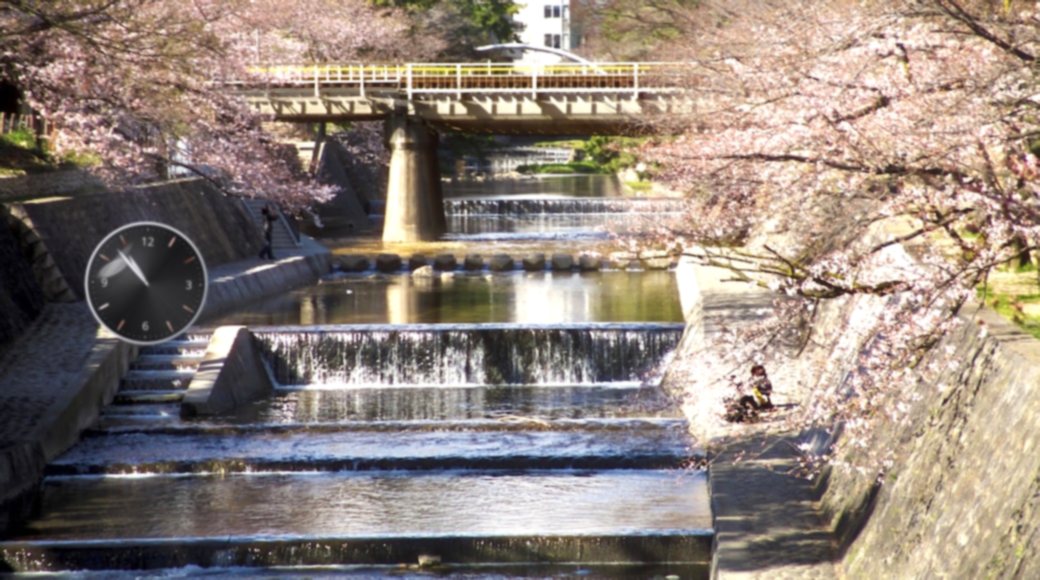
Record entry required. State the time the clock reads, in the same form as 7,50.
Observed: 10,53
